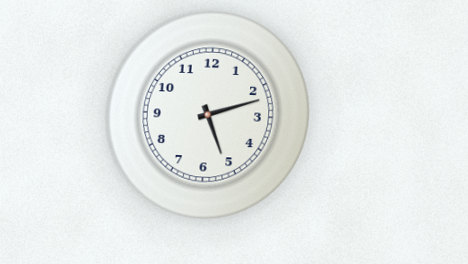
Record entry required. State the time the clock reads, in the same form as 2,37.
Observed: 5,12
